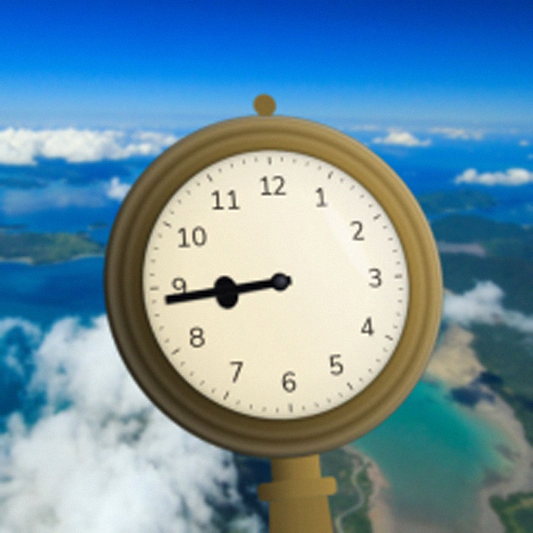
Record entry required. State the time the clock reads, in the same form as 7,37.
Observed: 8,44
